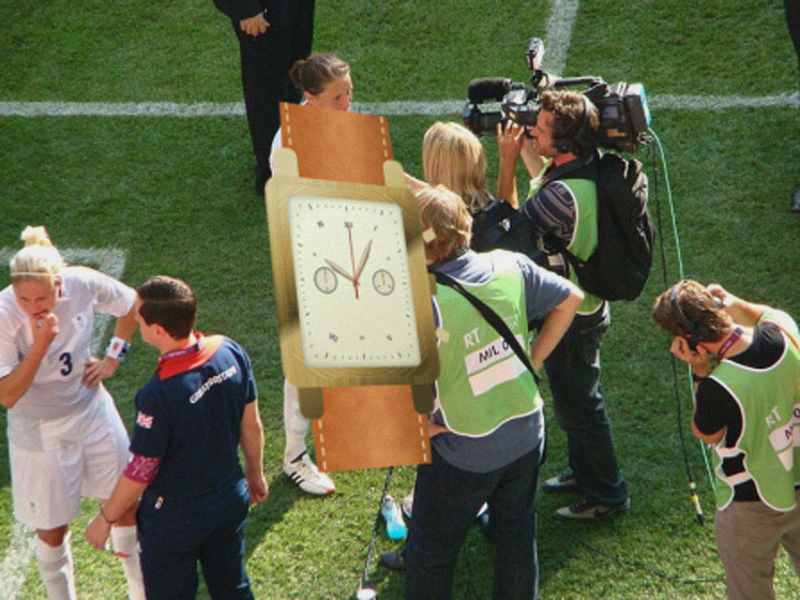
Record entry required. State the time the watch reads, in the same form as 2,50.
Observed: 10,05
